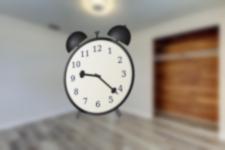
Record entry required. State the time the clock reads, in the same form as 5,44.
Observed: 9,22
